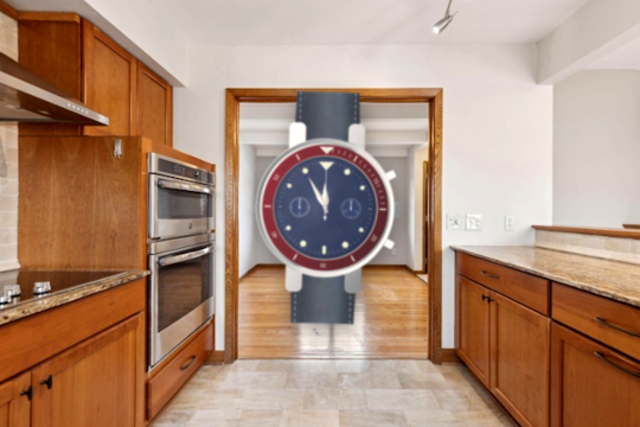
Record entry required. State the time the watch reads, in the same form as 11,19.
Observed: 11,55
